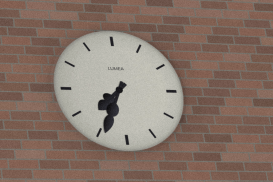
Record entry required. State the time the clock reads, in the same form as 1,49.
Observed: 7,34
